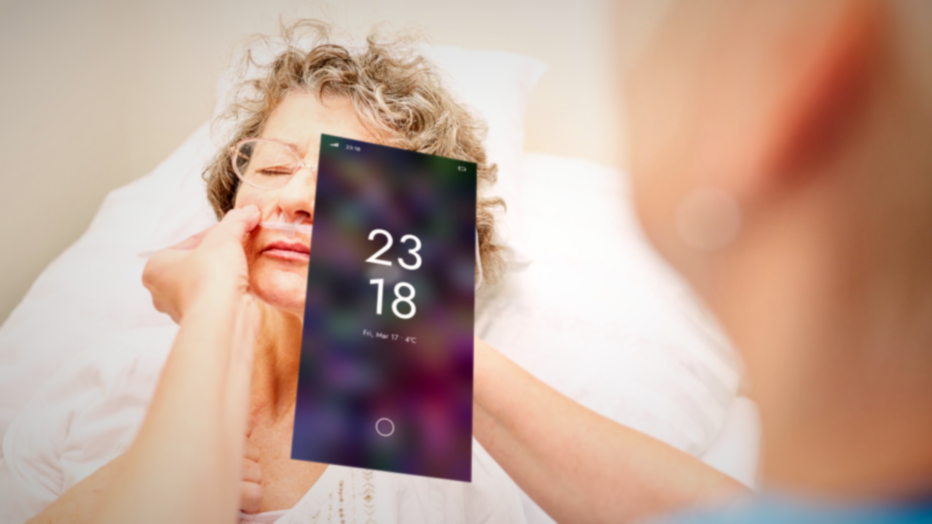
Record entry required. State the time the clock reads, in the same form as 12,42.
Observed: 23,18
